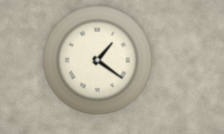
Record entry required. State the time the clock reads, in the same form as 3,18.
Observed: 1,21
